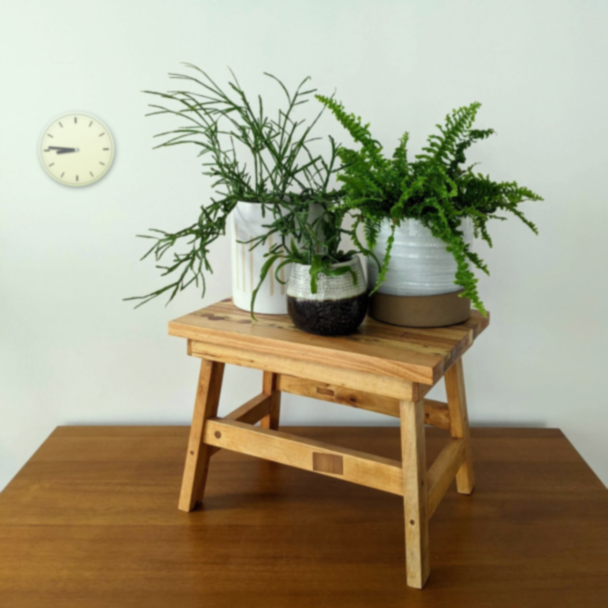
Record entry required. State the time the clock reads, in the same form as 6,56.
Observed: 8,46
